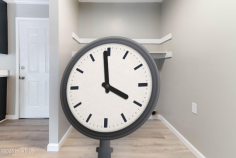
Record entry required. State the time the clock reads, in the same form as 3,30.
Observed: 3,59
